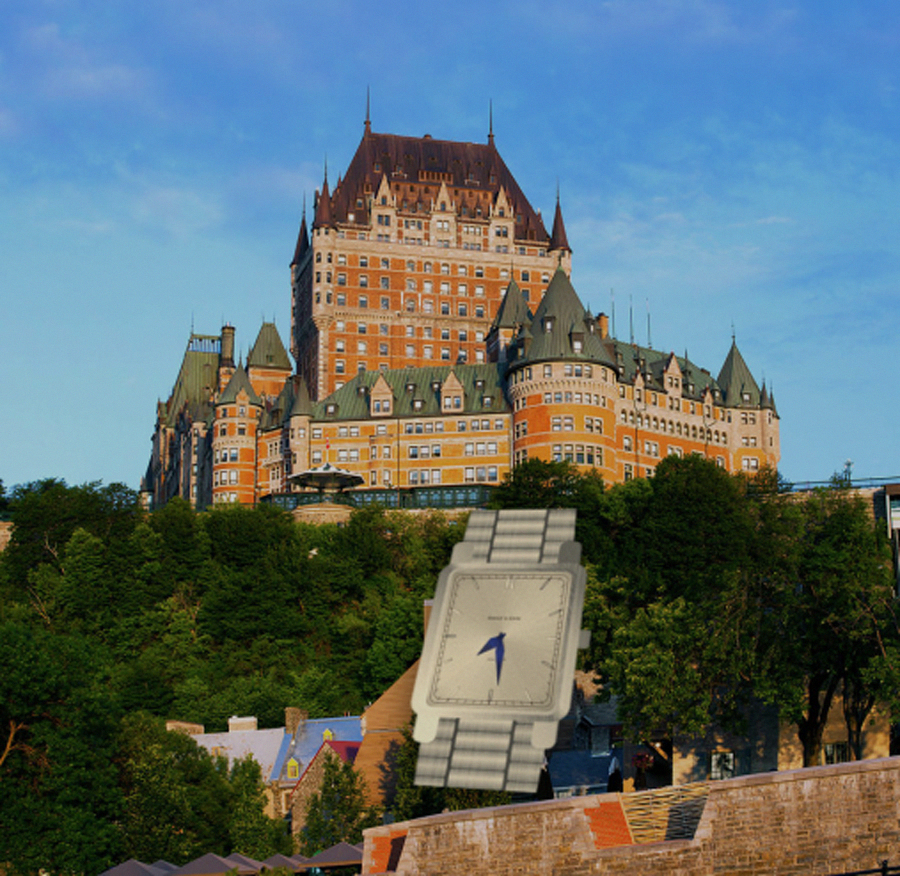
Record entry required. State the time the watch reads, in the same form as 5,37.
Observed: 7,29
